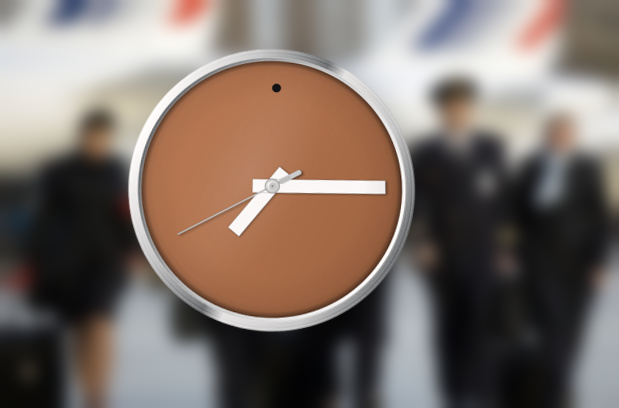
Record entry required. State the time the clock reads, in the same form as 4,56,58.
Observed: 7,14,40
